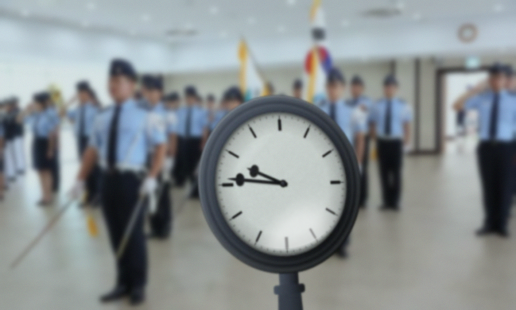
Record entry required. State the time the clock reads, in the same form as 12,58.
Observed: 9,46
